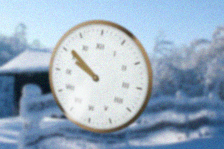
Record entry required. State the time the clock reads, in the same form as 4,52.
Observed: 9,51
